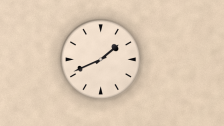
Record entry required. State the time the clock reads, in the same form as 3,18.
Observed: 1,41
